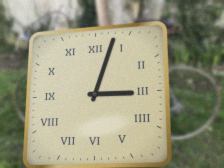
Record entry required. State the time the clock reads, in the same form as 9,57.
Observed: 3,03
